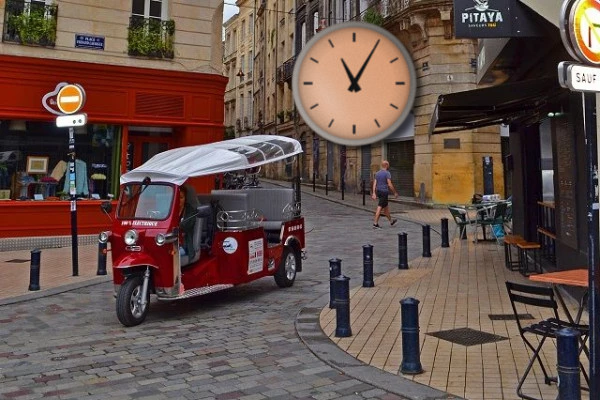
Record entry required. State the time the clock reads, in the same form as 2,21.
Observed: 11,05
